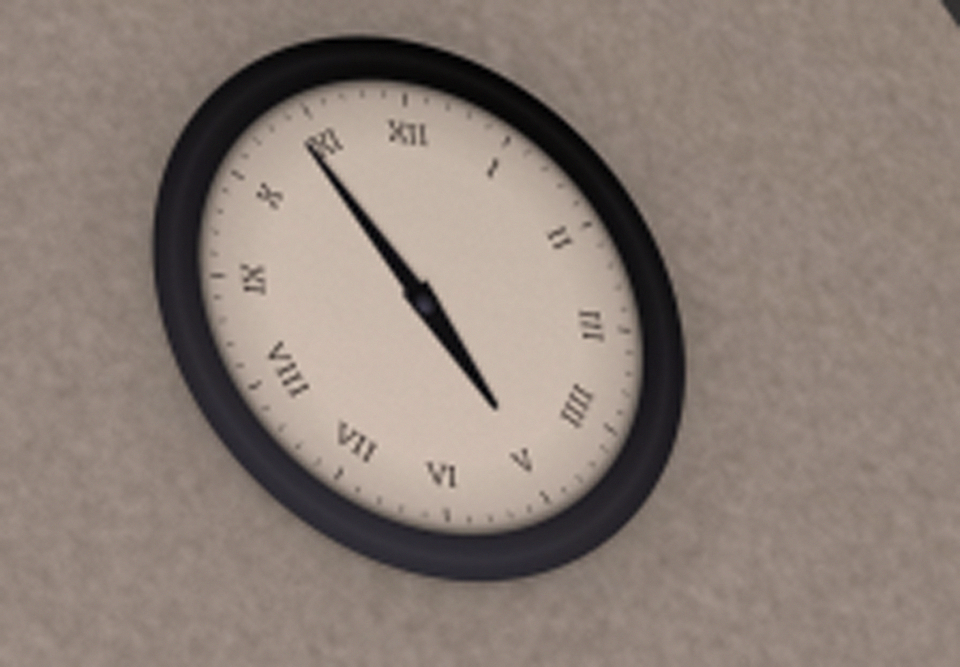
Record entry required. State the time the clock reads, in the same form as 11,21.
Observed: 4,54
